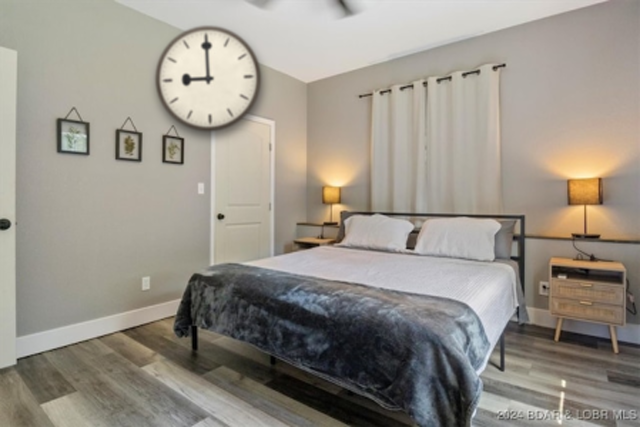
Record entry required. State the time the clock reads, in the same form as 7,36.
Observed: 9,00
